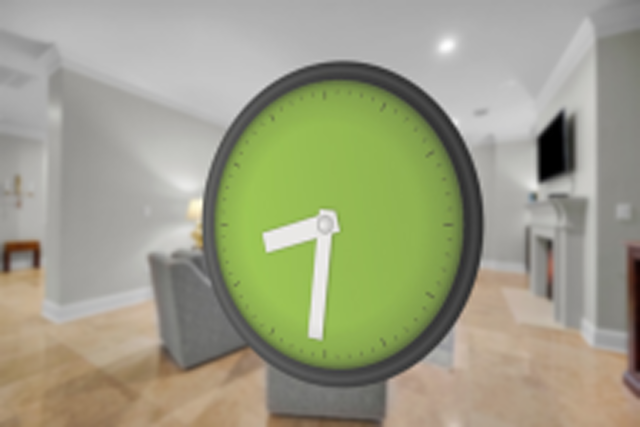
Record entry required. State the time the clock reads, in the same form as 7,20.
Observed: 8,31
